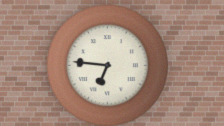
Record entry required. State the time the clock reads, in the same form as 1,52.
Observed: 6,46
